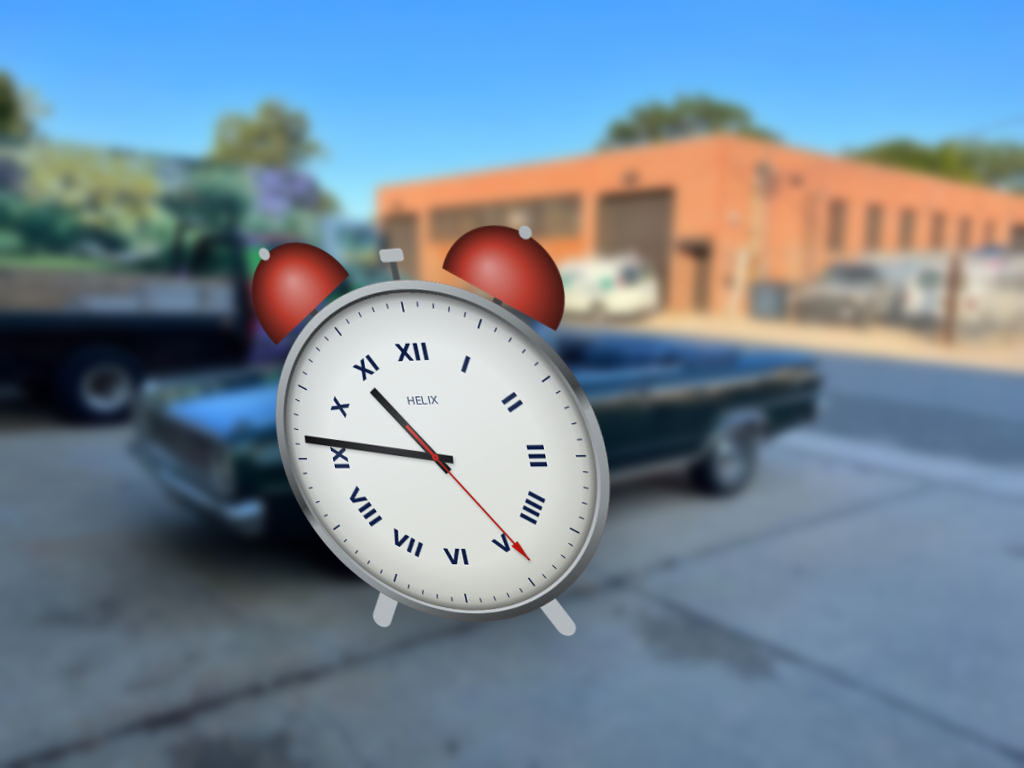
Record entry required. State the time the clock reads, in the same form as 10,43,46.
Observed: 10,46,24
